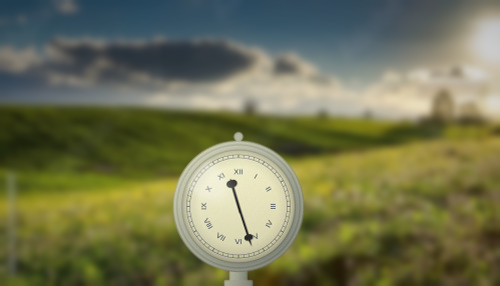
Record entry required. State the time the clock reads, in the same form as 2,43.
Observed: 11,27
